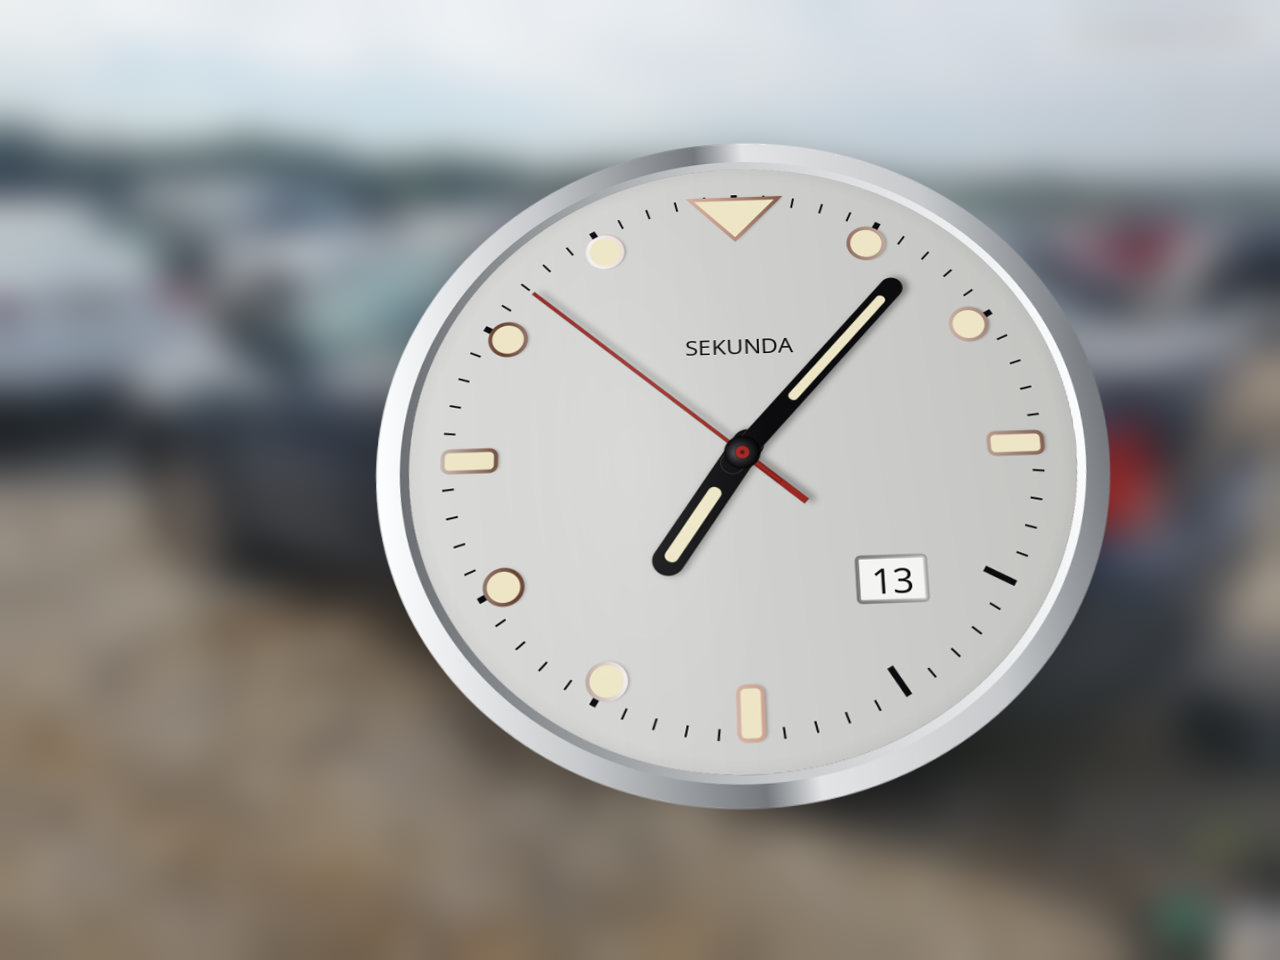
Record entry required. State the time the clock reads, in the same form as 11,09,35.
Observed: 7,06,52
